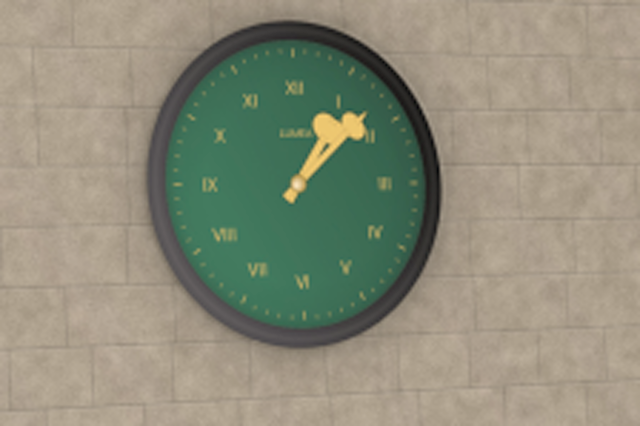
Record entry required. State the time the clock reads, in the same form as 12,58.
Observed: 1,08
